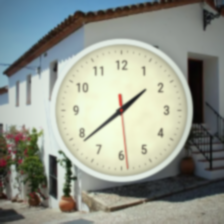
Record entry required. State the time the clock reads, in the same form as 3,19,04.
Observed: 1,38,29
